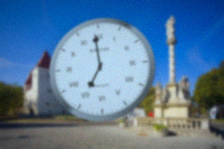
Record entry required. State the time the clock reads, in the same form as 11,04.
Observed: 6,59
